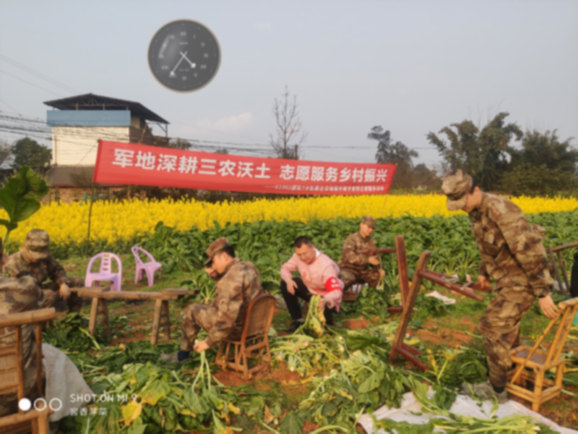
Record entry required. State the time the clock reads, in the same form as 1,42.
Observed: 4,36
